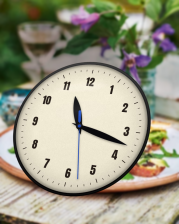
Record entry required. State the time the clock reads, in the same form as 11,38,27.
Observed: 11,17,28
